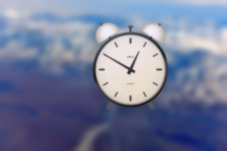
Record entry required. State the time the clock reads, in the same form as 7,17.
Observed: 12,50
